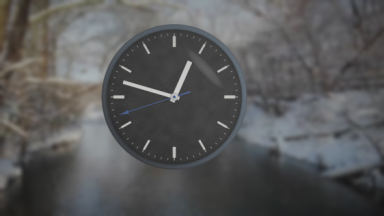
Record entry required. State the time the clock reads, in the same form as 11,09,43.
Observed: 12,47,42
